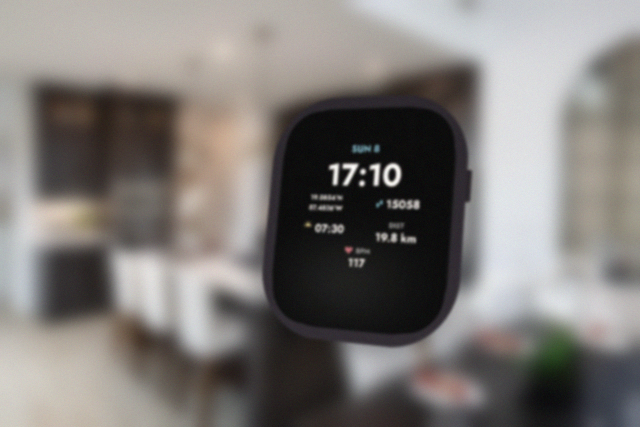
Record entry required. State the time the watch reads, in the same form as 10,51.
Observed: 17,10
